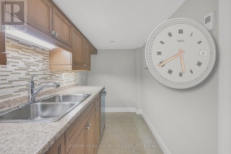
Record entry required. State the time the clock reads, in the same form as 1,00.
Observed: 5,40
